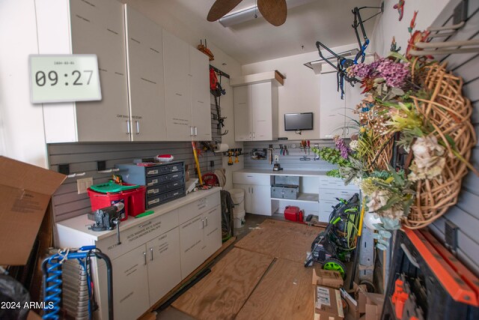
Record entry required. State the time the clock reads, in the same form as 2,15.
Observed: 9,27
